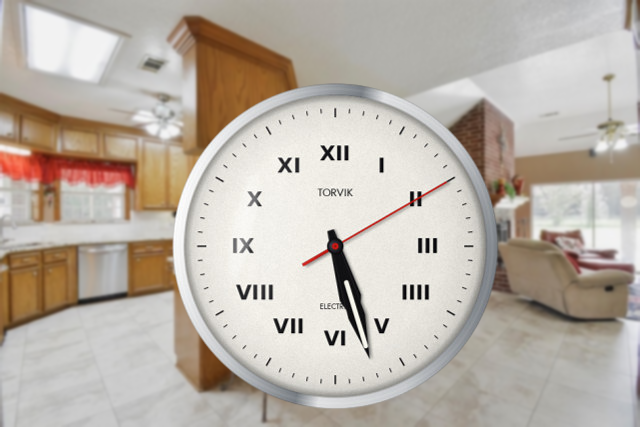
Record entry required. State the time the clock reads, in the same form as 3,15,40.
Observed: 5,27,10
